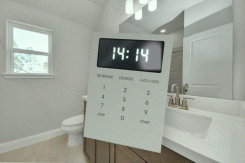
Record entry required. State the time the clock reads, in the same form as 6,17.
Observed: 14,14
